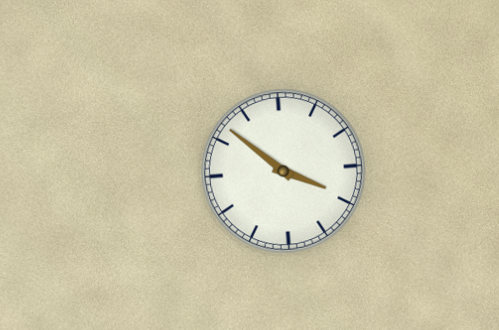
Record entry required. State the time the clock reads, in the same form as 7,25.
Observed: 3,52
